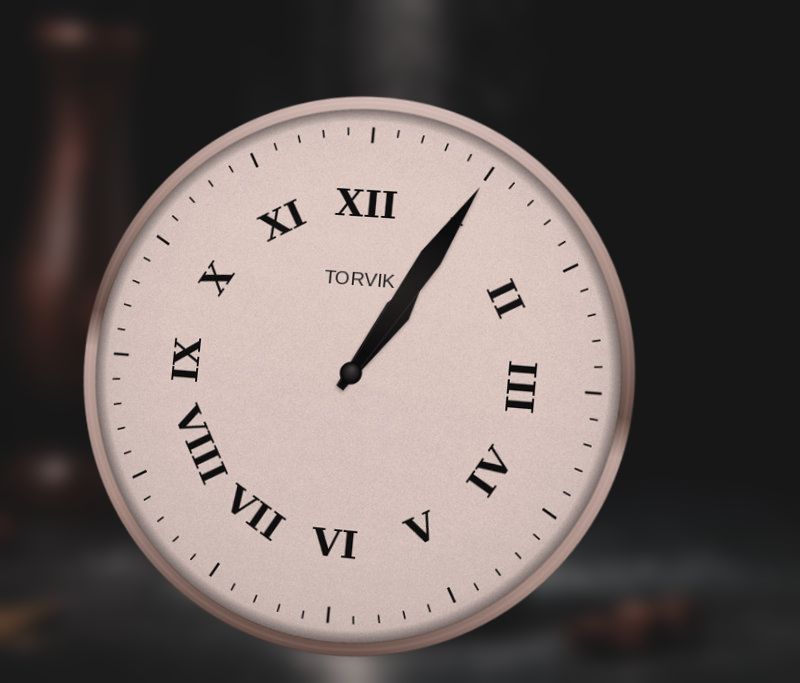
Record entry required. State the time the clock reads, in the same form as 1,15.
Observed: 1,05
